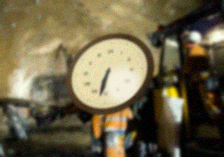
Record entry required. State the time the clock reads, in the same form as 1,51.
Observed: 6,32
